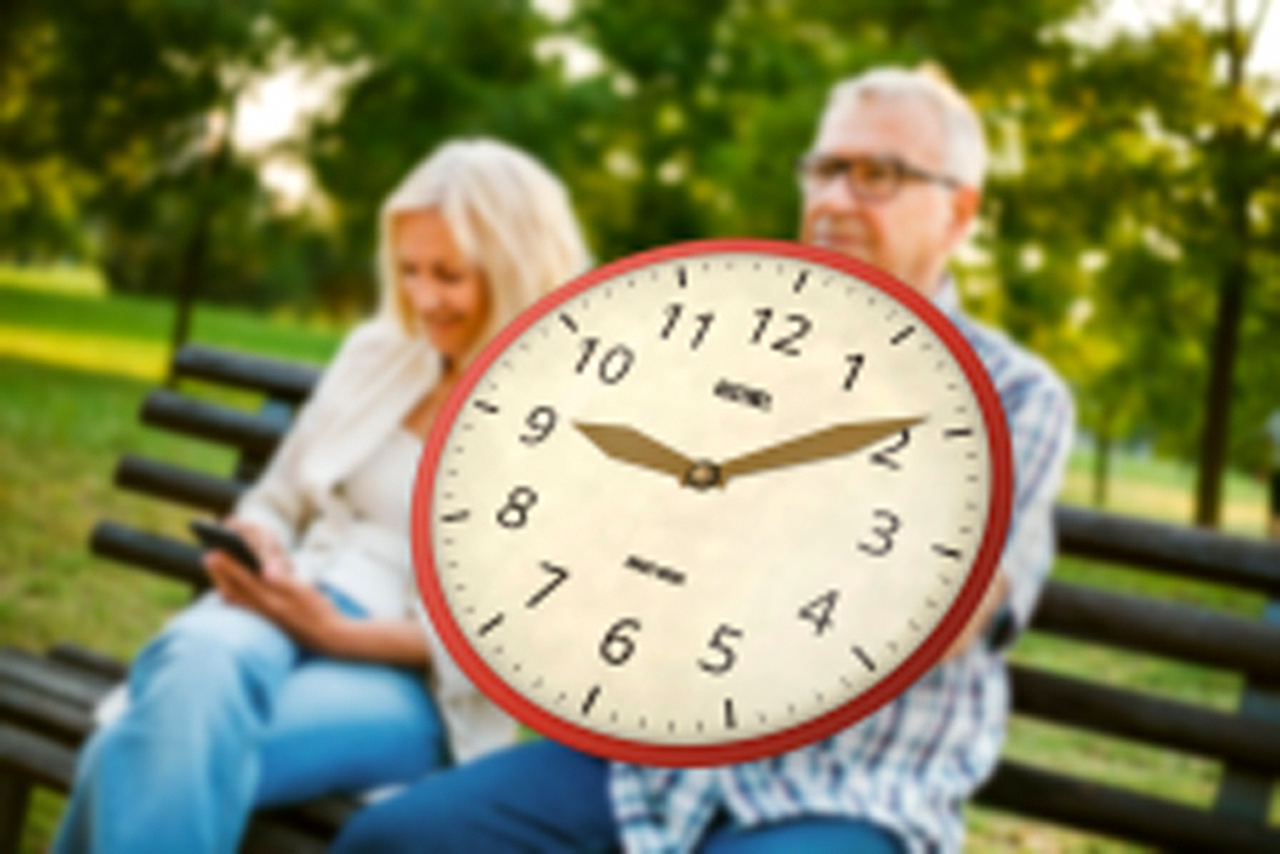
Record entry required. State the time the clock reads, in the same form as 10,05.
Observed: 9,09
